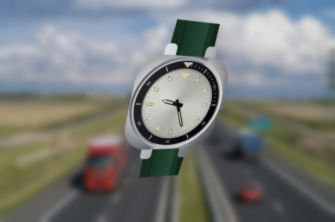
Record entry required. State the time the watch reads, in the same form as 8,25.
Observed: 9,26
